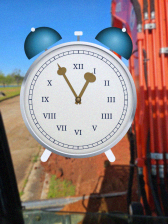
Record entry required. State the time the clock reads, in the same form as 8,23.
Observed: 12,55
